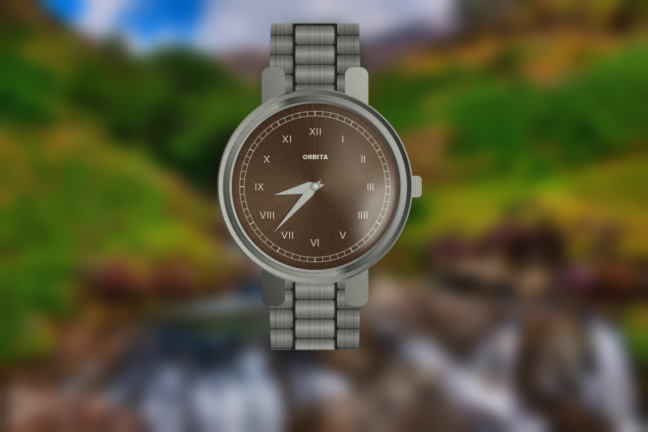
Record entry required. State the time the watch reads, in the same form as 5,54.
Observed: 8,37
